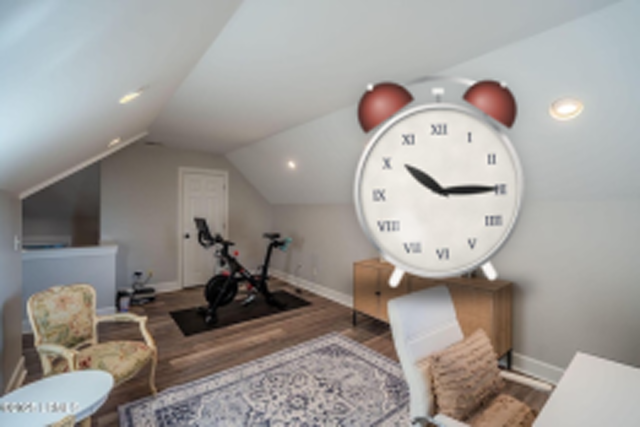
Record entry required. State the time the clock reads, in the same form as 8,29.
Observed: 10,15
